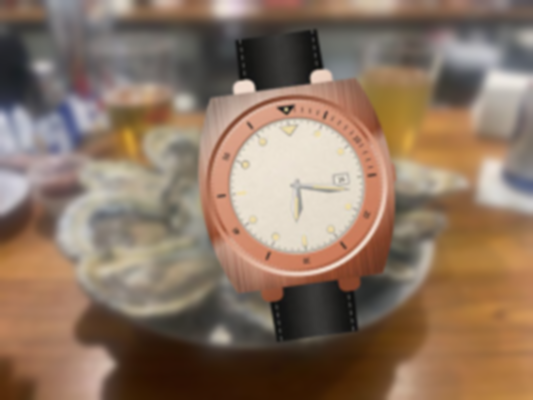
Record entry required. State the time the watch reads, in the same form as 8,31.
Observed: 6,17
